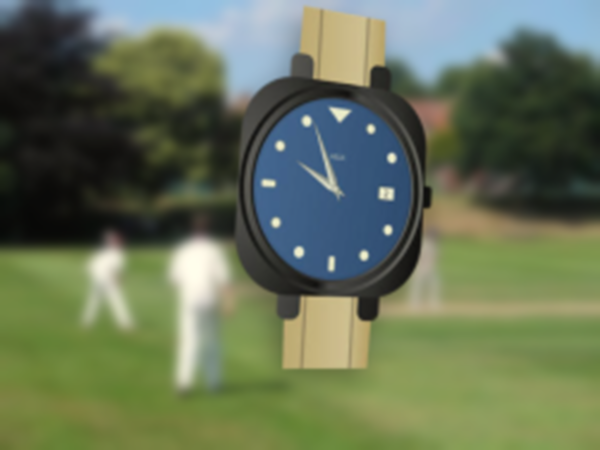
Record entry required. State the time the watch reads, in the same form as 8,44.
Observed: 9,56
